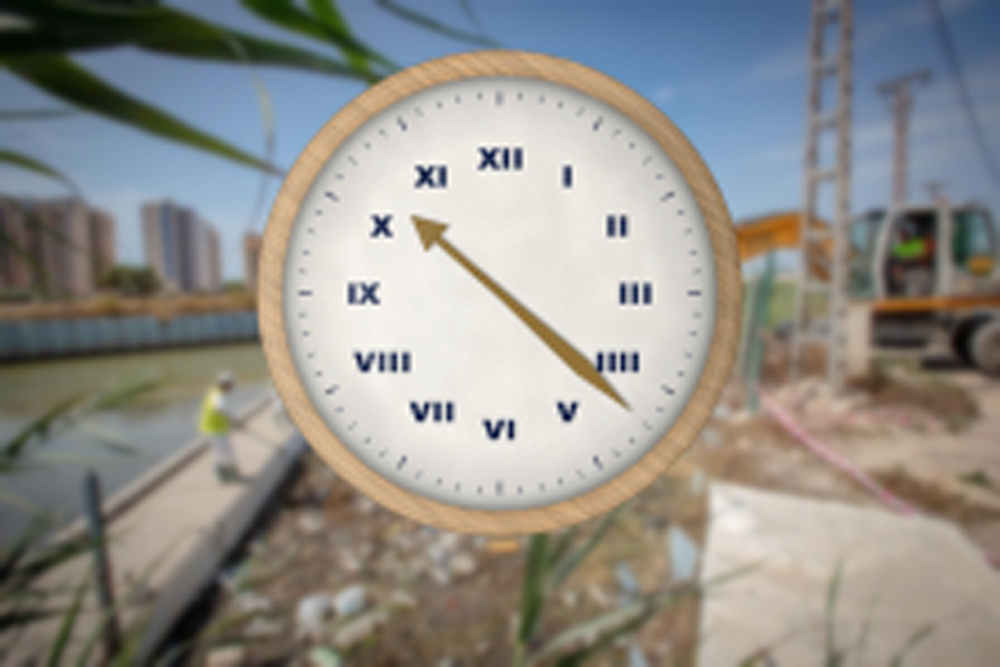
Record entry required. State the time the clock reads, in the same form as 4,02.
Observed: 10,22
